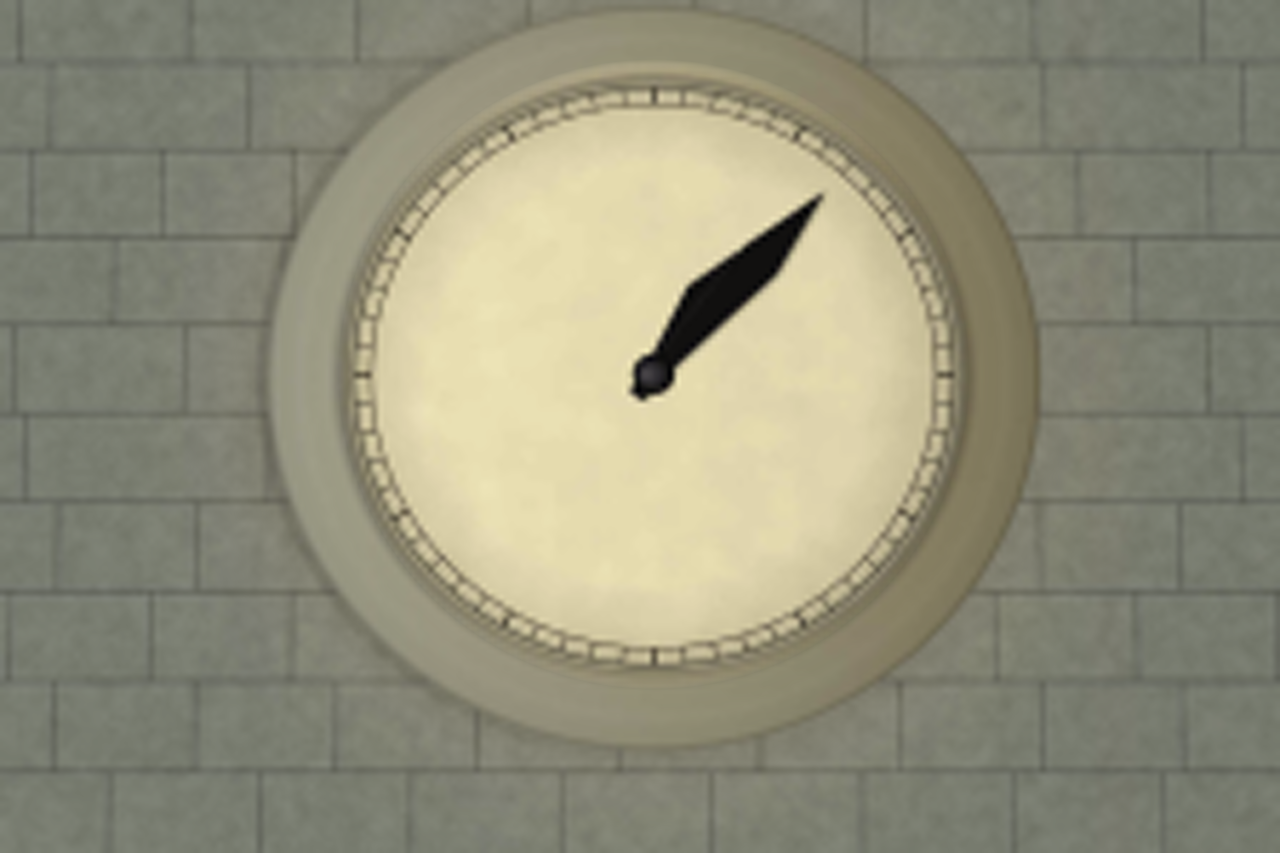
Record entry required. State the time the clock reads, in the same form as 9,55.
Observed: 1,07
